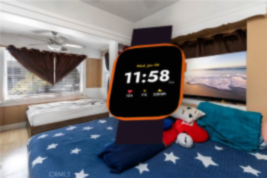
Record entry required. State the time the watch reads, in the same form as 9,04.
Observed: 11,58
